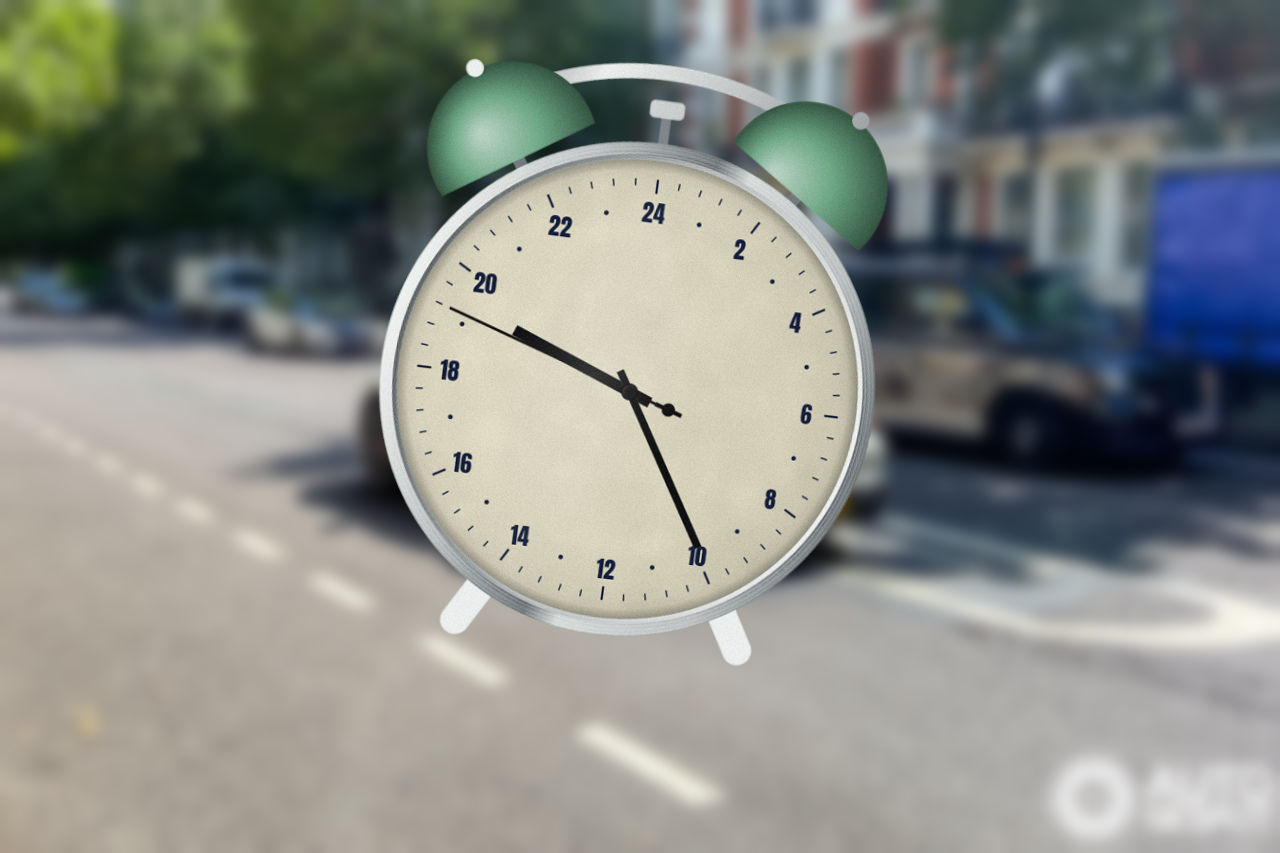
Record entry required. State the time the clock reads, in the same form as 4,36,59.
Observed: 19,24,48
